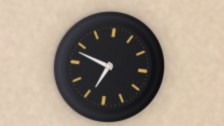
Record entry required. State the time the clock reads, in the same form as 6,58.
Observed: 6,48
